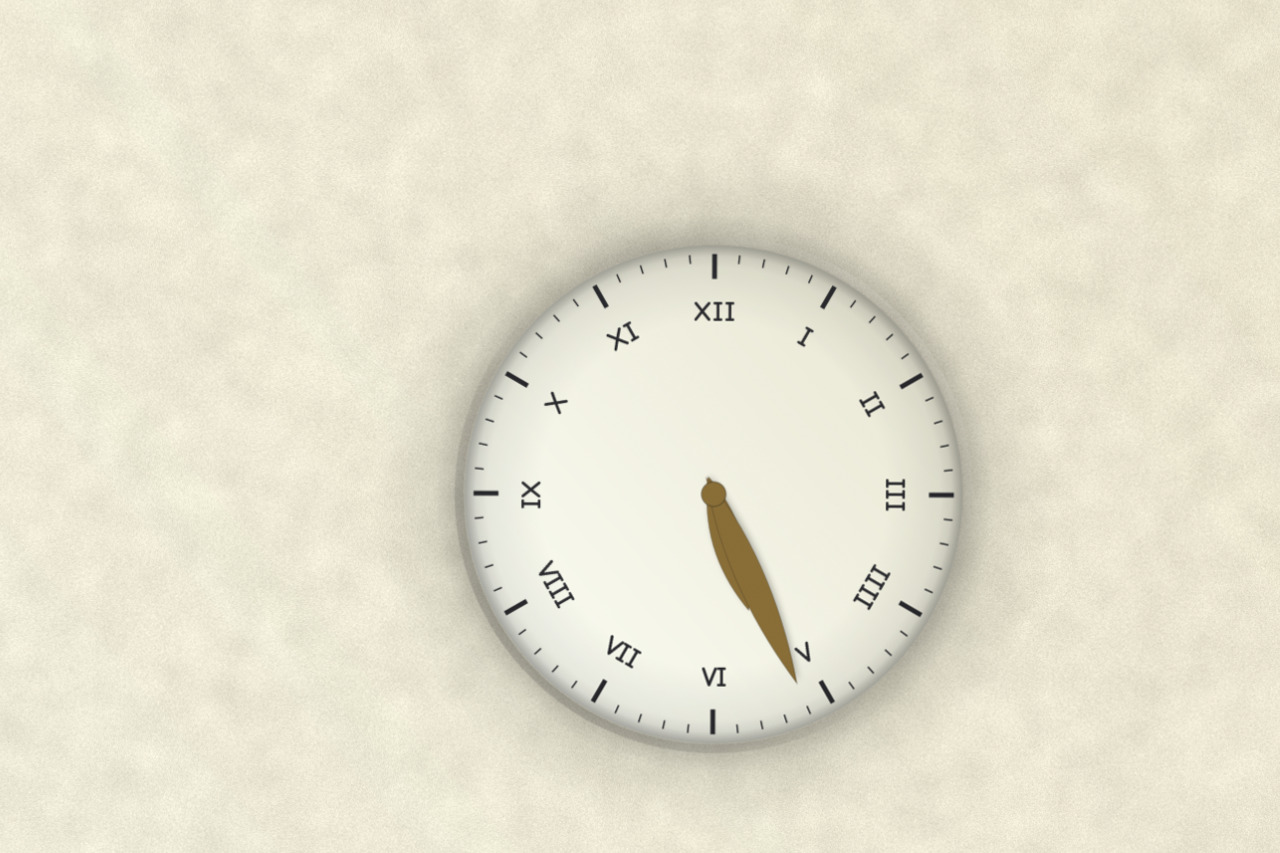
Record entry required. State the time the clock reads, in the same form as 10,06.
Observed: 5,26
